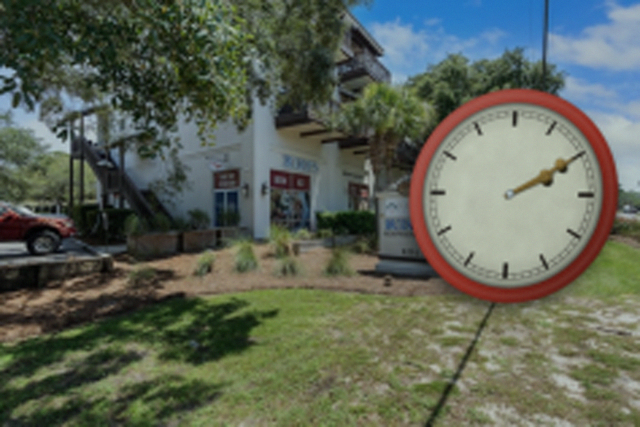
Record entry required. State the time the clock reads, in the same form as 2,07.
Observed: 2,10
